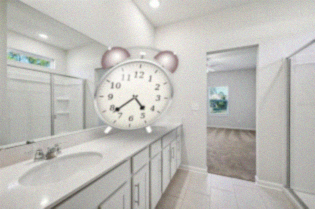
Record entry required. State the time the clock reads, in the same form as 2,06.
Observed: 4,38
